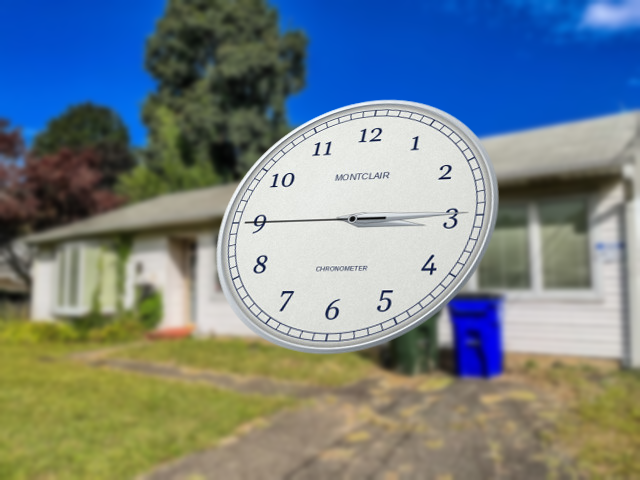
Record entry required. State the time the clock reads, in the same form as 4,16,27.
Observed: 3,14,45
